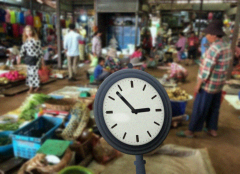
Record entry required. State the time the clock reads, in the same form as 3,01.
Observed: 2,53
